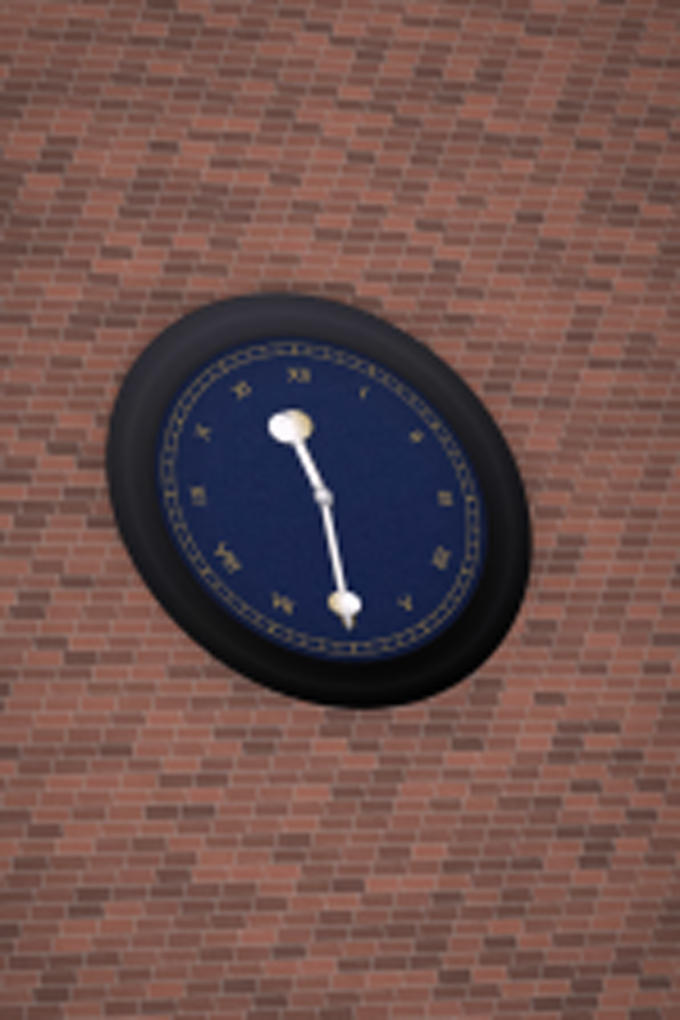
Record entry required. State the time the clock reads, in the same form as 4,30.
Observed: 11,30
